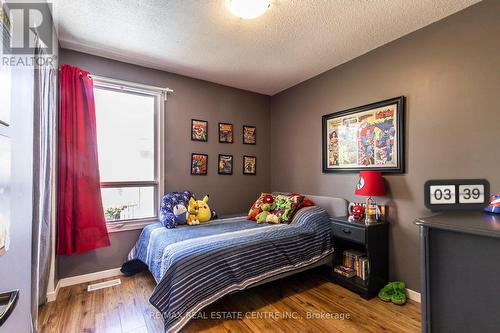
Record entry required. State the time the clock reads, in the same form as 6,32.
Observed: 3,39
